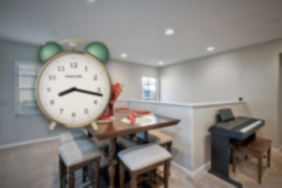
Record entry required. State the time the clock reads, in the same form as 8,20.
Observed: 8,17
